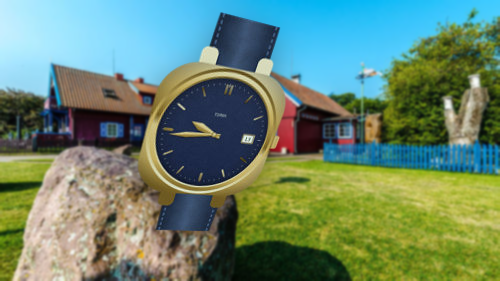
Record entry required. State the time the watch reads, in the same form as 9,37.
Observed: 9,44
